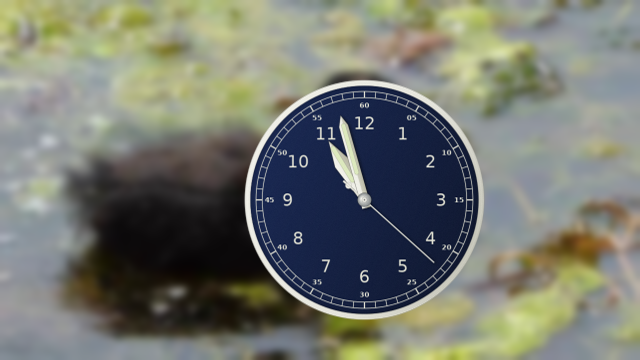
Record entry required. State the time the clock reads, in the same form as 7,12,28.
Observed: 10,57,22
